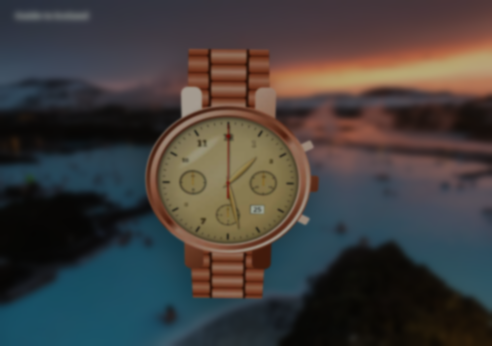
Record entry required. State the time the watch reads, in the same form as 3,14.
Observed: 1,28
